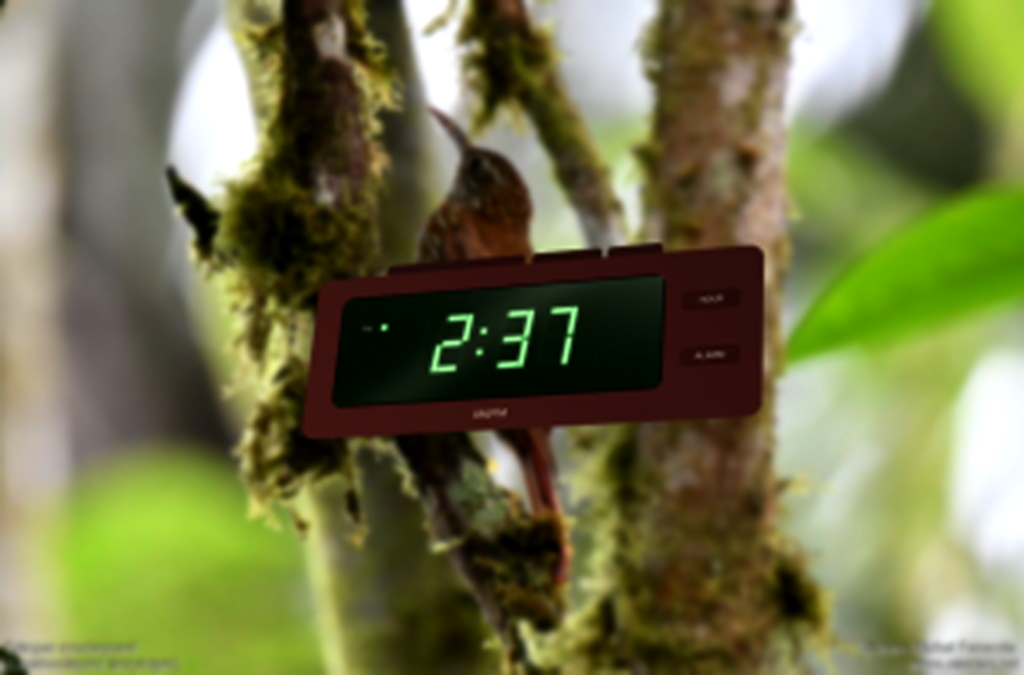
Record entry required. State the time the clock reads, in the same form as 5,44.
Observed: 2,37
